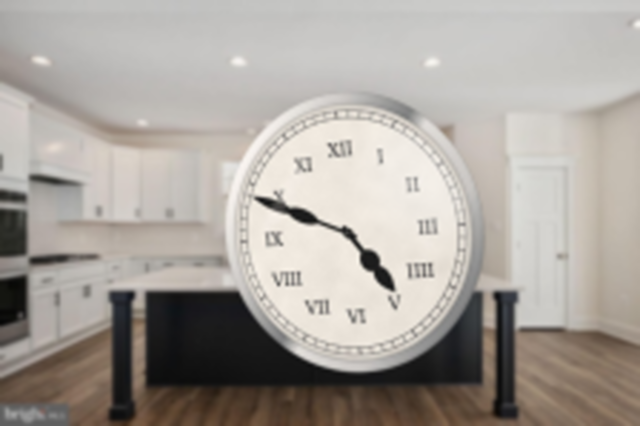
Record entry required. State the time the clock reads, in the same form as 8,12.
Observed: 4,49
